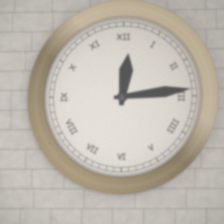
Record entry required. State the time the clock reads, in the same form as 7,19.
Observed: 12,14
